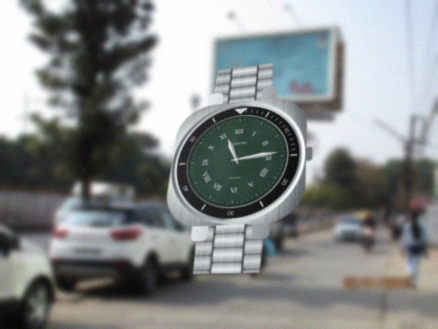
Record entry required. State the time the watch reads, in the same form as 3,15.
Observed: 11,14
